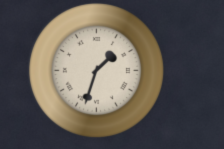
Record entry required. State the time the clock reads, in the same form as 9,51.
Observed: 1,33
